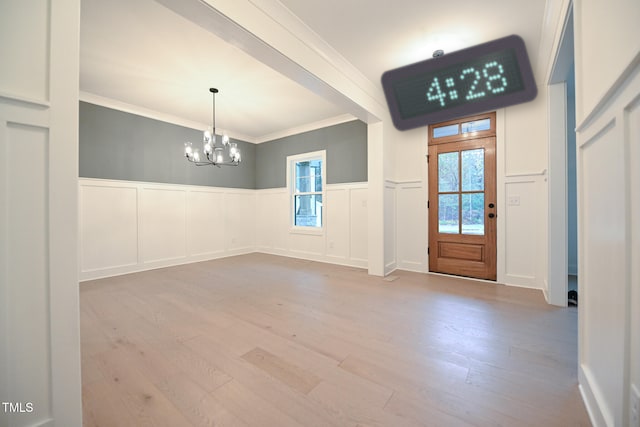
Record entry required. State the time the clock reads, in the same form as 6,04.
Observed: 4,28
